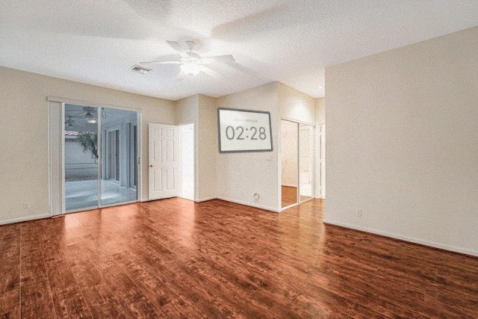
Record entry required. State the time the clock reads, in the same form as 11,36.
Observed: 2,28
